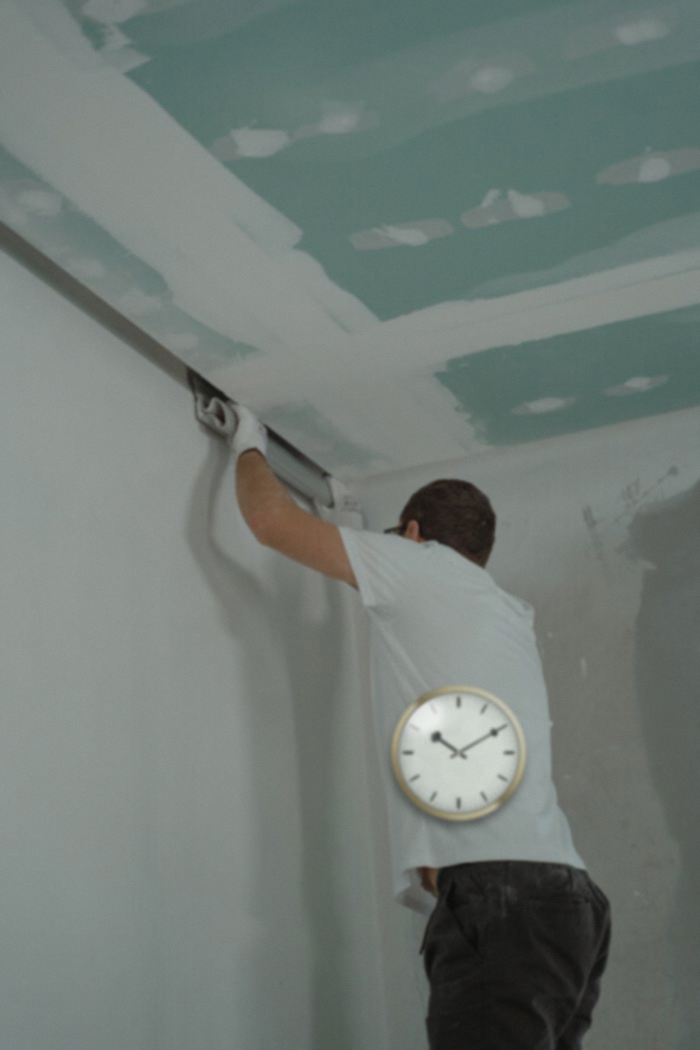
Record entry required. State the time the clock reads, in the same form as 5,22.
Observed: 10,10
